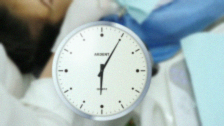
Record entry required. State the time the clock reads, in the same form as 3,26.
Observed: 6,05
